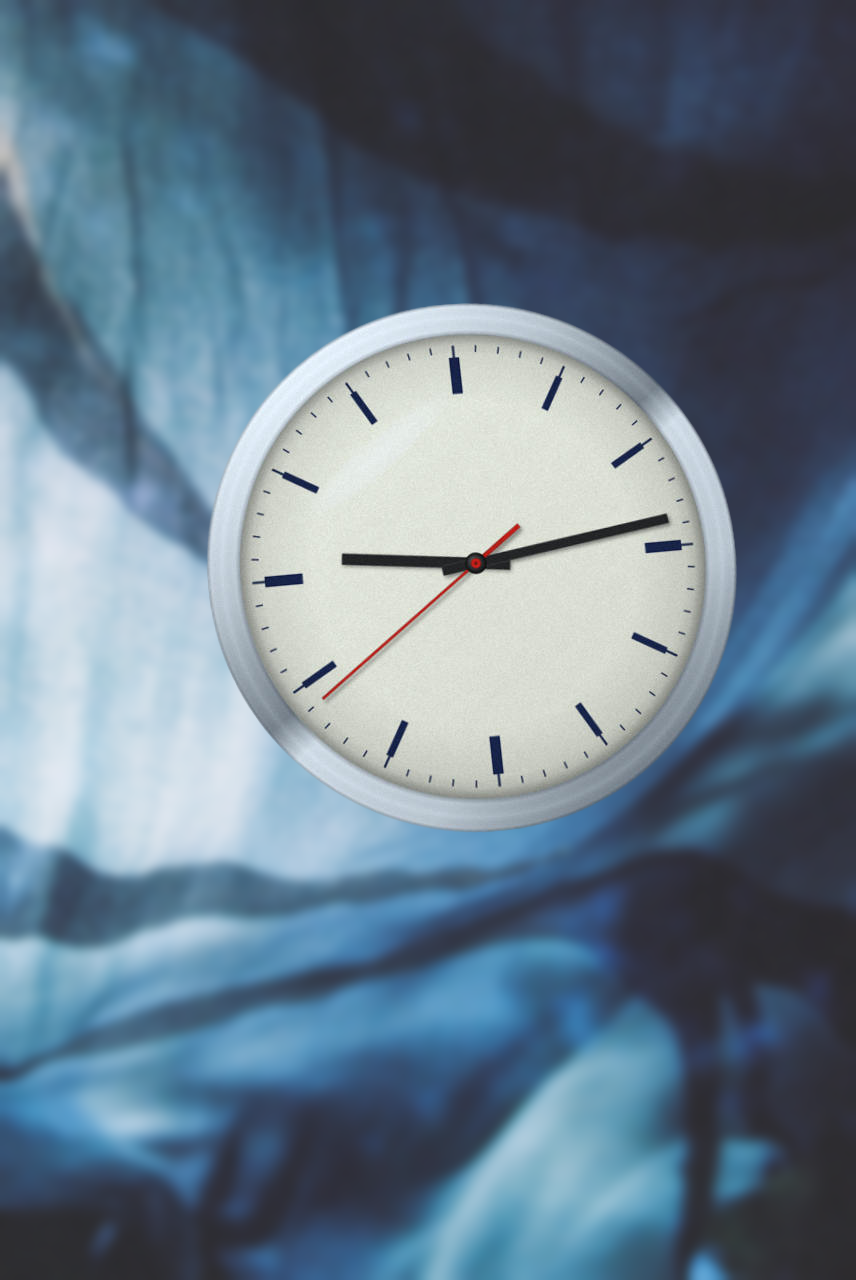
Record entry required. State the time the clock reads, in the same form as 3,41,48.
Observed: 9,13,39
